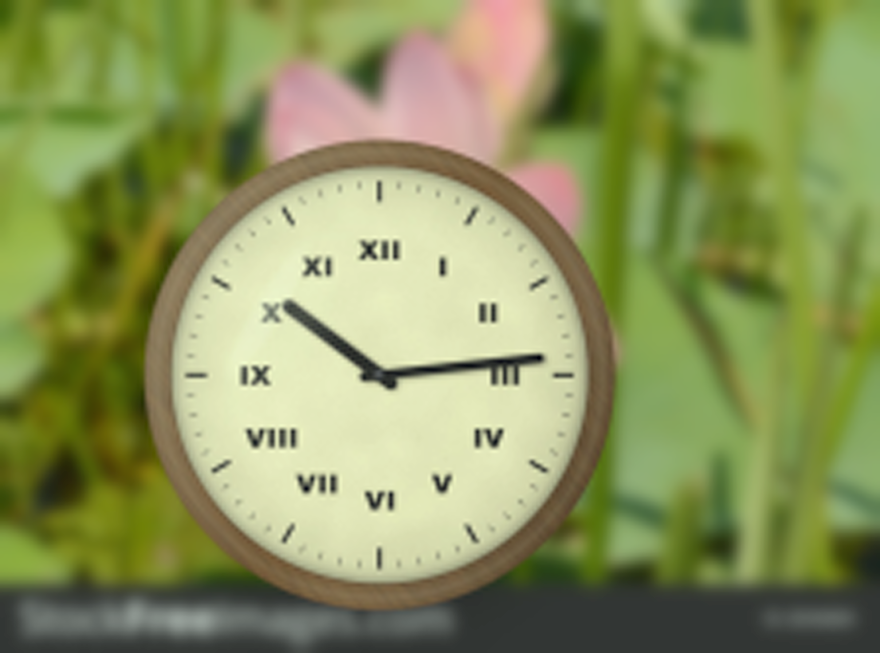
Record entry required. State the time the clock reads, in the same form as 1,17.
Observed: 10,14
